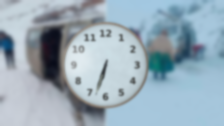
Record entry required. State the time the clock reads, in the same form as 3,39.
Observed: 6,33
